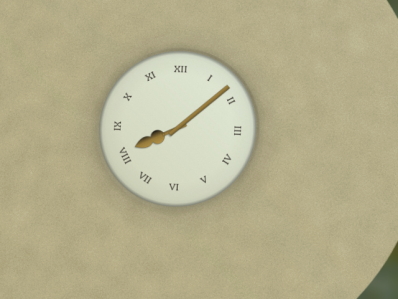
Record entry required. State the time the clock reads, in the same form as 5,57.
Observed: 8,08
